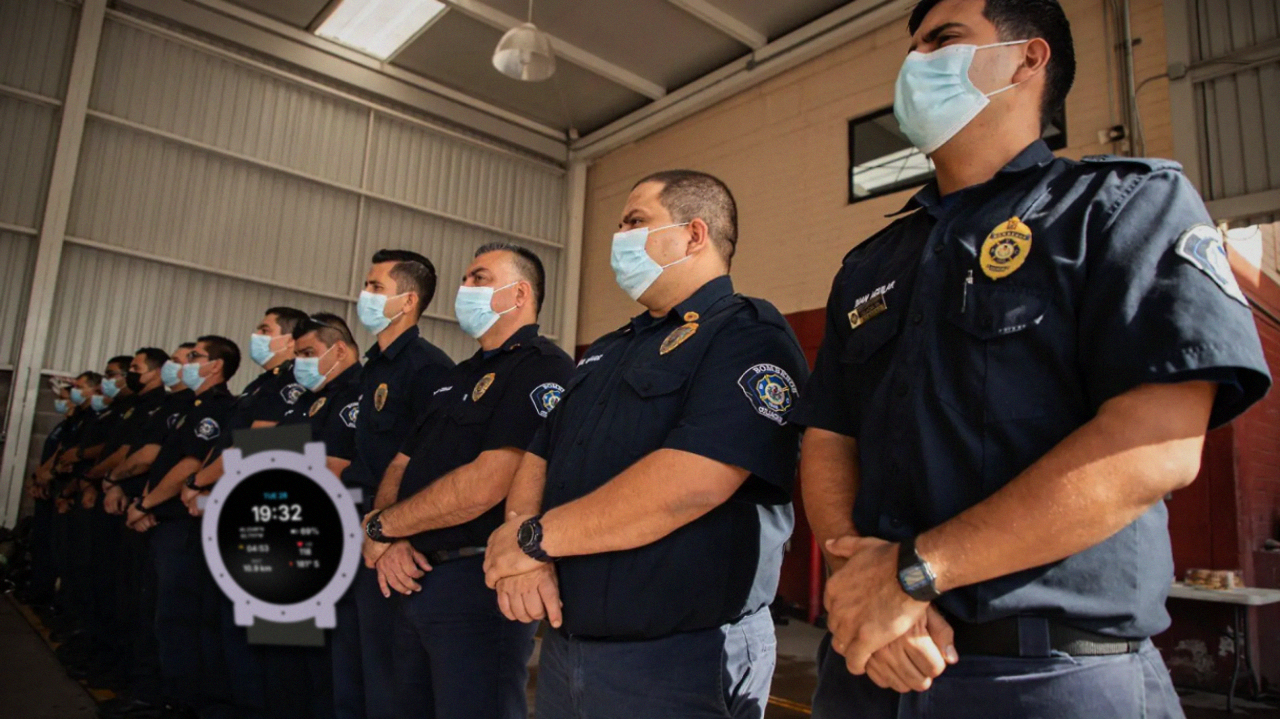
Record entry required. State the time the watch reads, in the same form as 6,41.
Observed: 19,32
